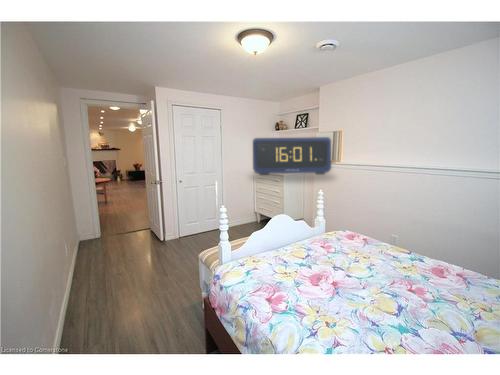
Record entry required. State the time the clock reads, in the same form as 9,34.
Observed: 16,01
